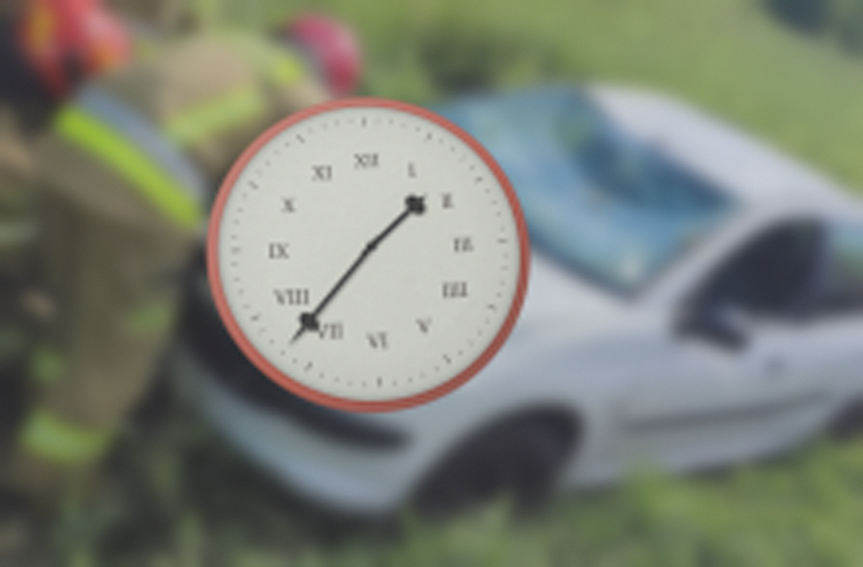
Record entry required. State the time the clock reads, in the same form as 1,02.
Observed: 1,37
